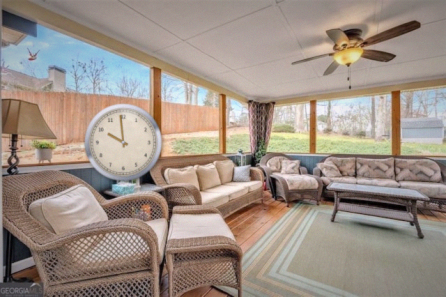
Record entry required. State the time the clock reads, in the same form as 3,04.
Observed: 9,59
